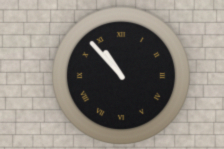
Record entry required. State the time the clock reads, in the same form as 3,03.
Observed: 10,53
